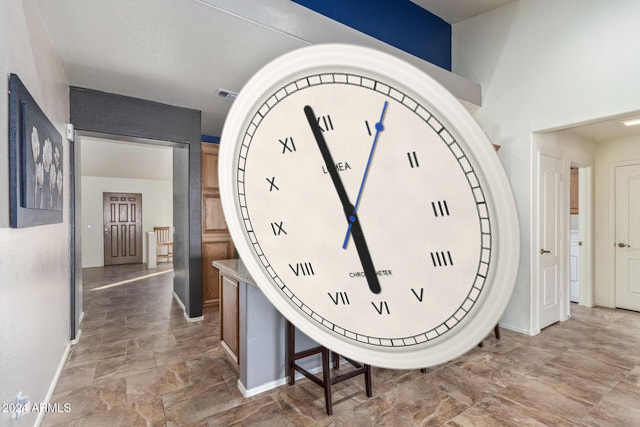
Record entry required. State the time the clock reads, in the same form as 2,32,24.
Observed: 5,59,06
